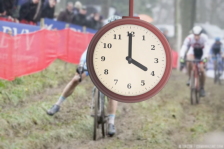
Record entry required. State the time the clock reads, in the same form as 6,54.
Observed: 4,00
